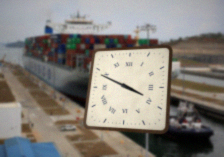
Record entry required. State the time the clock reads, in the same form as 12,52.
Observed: 3,49
